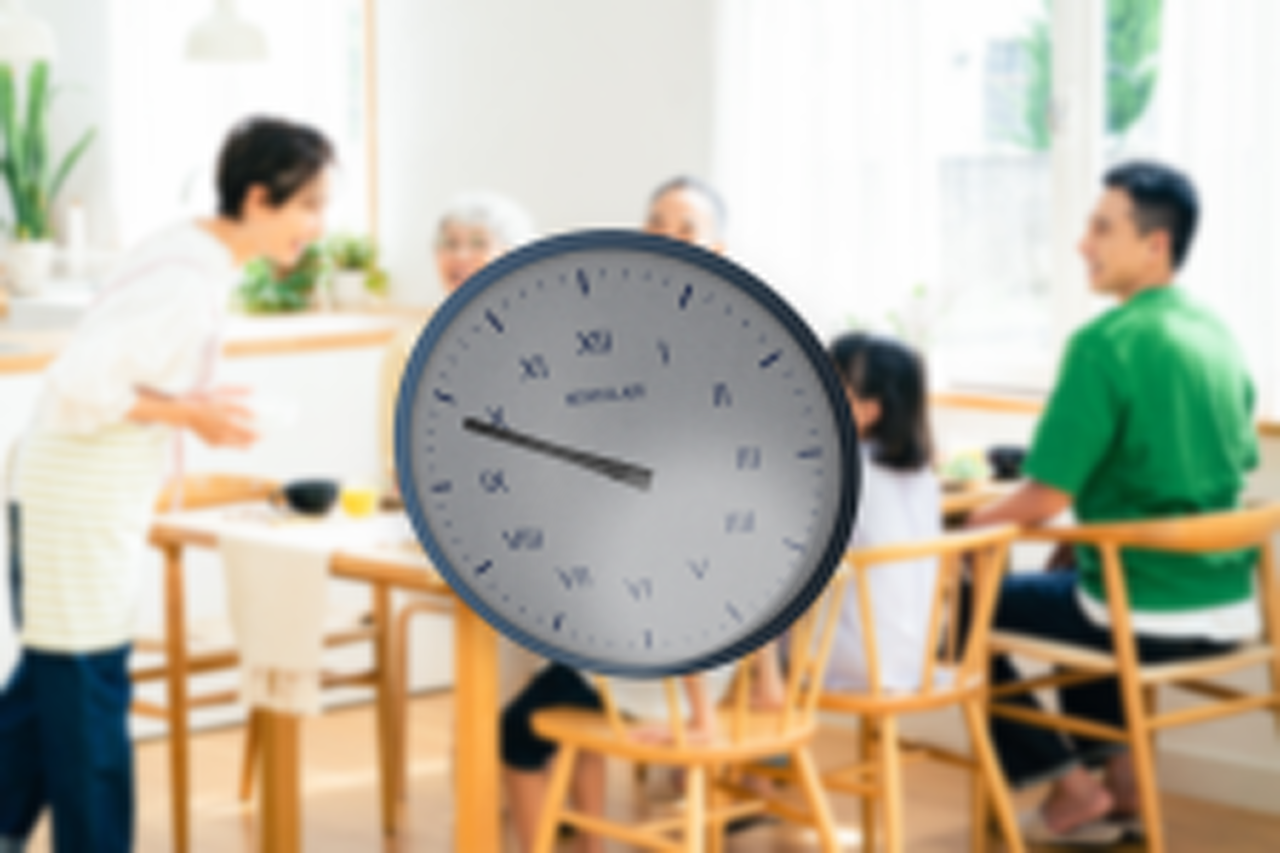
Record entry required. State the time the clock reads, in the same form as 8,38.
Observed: 9,49
